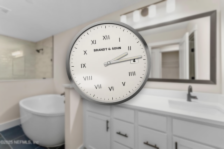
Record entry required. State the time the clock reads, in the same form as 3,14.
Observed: 2,14
